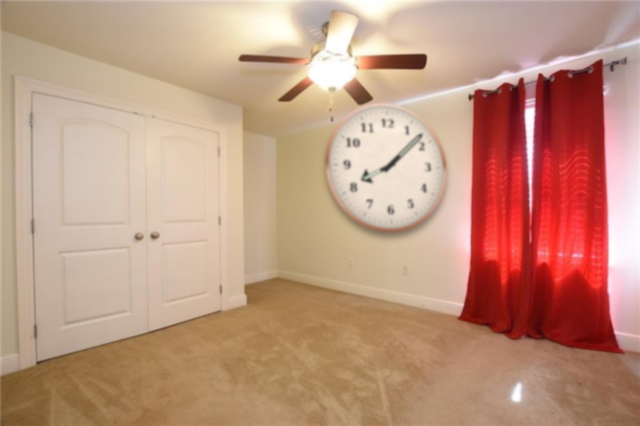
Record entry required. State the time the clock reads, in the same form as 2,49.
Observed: 8,08
